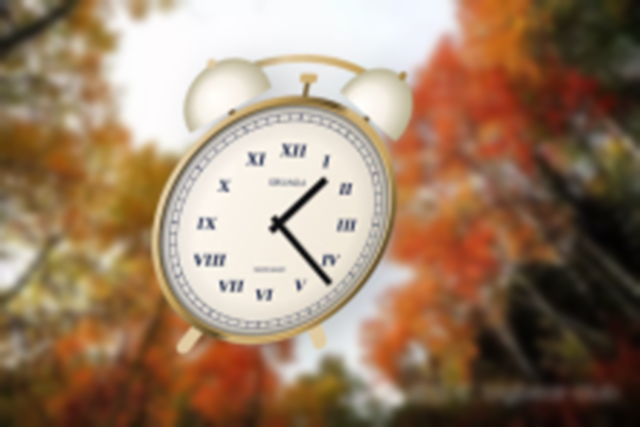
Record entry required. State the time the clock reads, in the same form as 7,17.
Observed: 1,22
